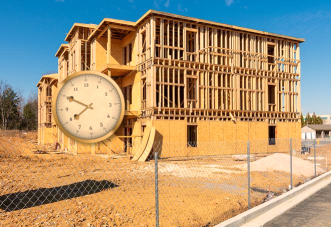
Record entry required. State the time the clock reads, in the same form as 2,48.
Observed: 7,50
